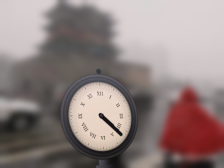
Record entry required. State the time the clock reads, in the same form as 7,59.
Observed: 4,22
